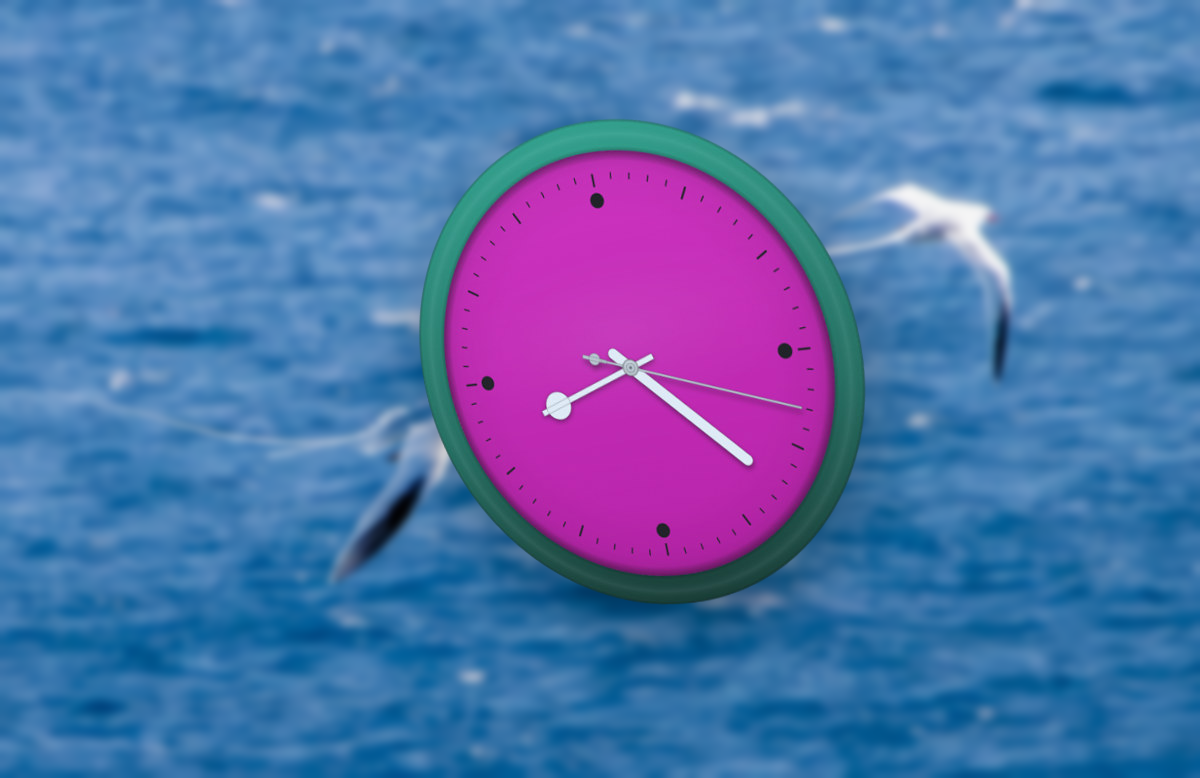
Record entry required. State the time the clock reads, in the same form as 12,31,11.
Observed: 8,22,18
